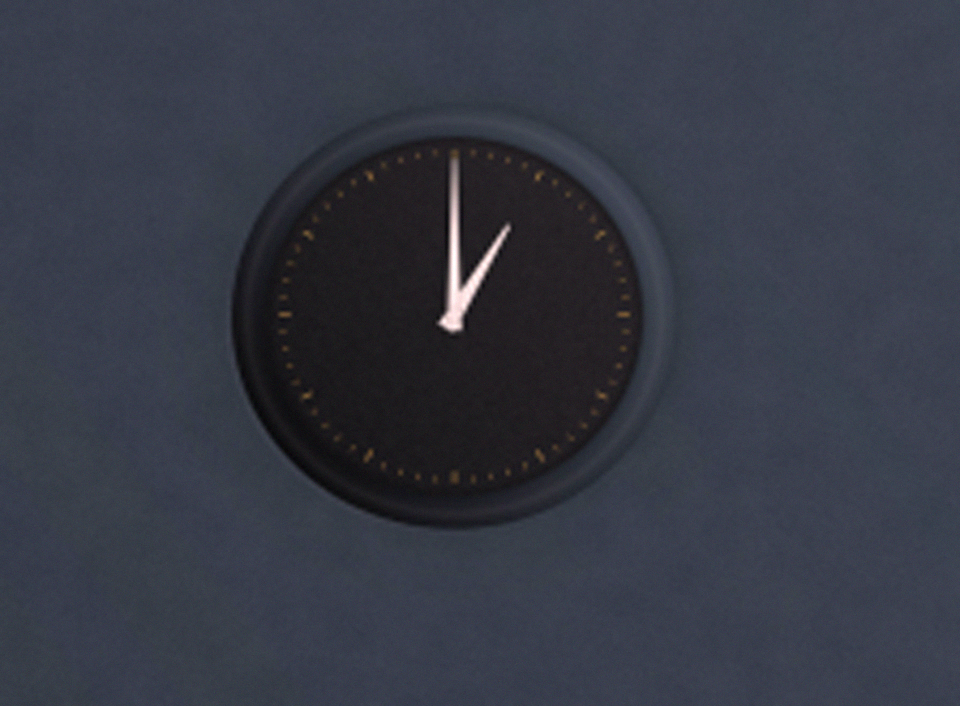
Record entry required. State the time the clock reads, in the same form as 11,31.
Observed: 1,00
